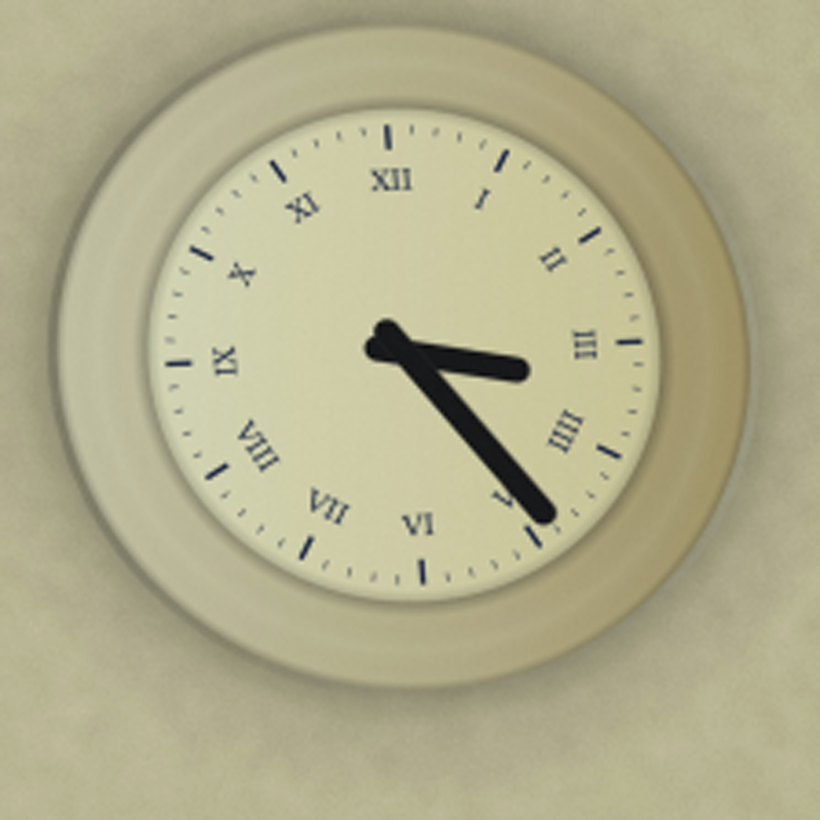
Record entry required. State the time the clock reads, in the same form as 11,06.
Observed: 3,24
